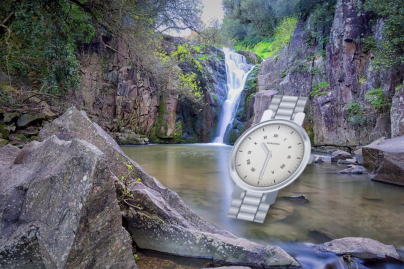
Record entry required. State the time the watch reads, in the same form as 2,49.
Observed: 10,30
